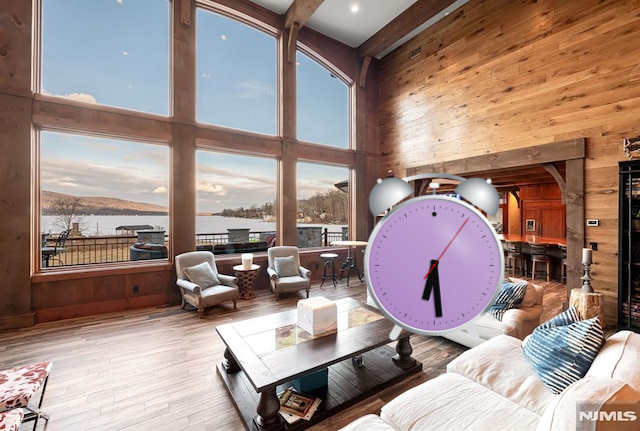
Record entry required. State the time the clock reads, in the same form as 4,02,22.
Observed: 6,29,06
